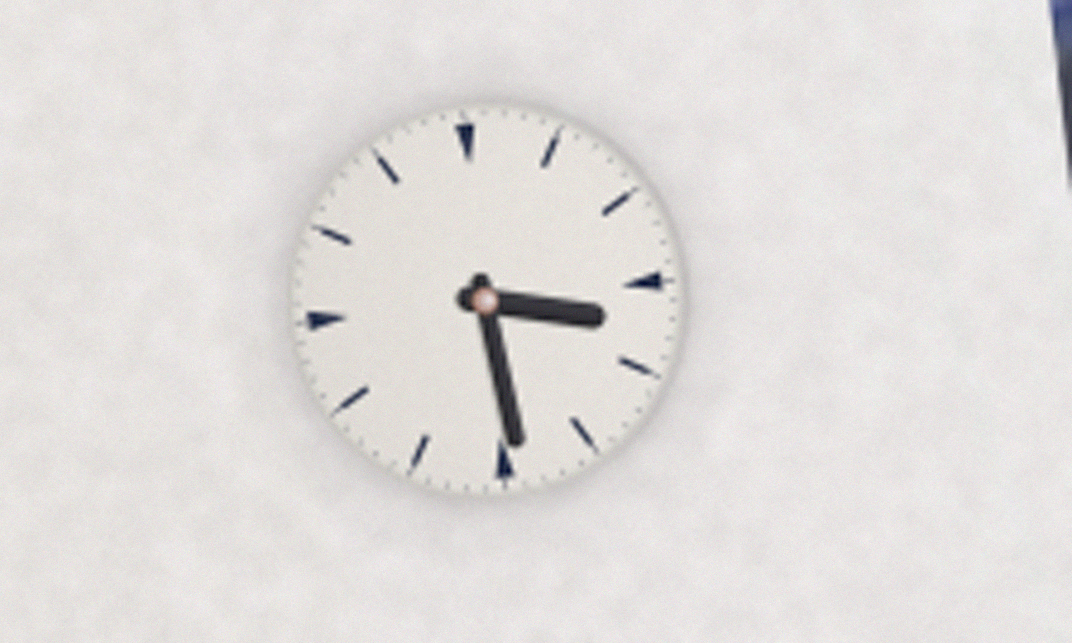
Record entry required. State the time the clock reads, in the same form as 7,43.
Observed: 3,29
